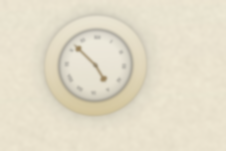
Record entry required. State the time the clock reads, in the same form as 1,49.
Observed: 4,52
